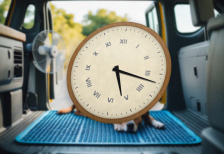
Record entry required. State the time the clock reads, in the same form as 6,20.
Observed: 5,17
